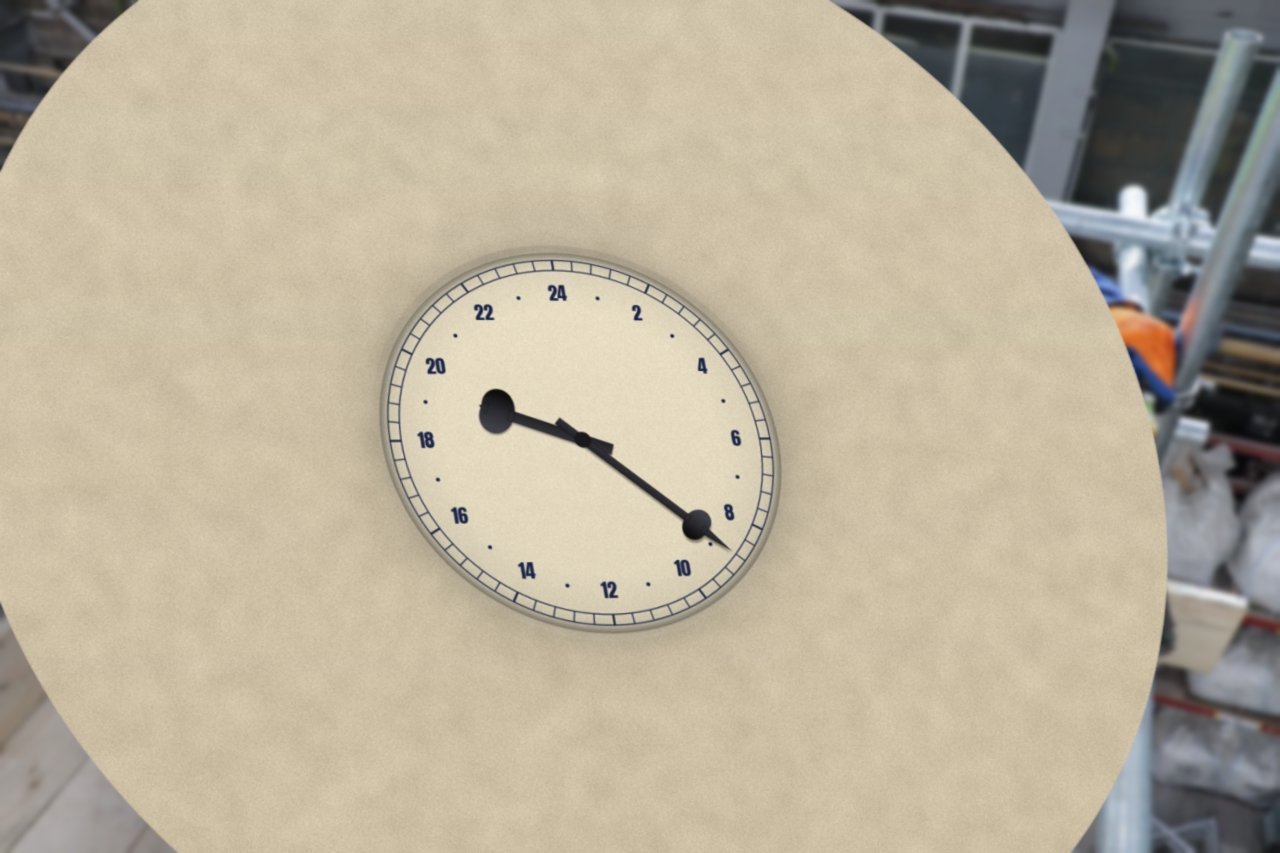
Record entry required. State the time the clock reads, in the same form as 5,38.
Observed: 19,22
